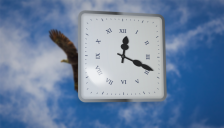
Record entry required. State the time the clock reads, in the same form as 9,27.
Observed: 12,19
